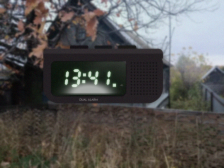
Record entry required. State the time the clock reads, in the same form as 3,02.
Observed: 13,41
